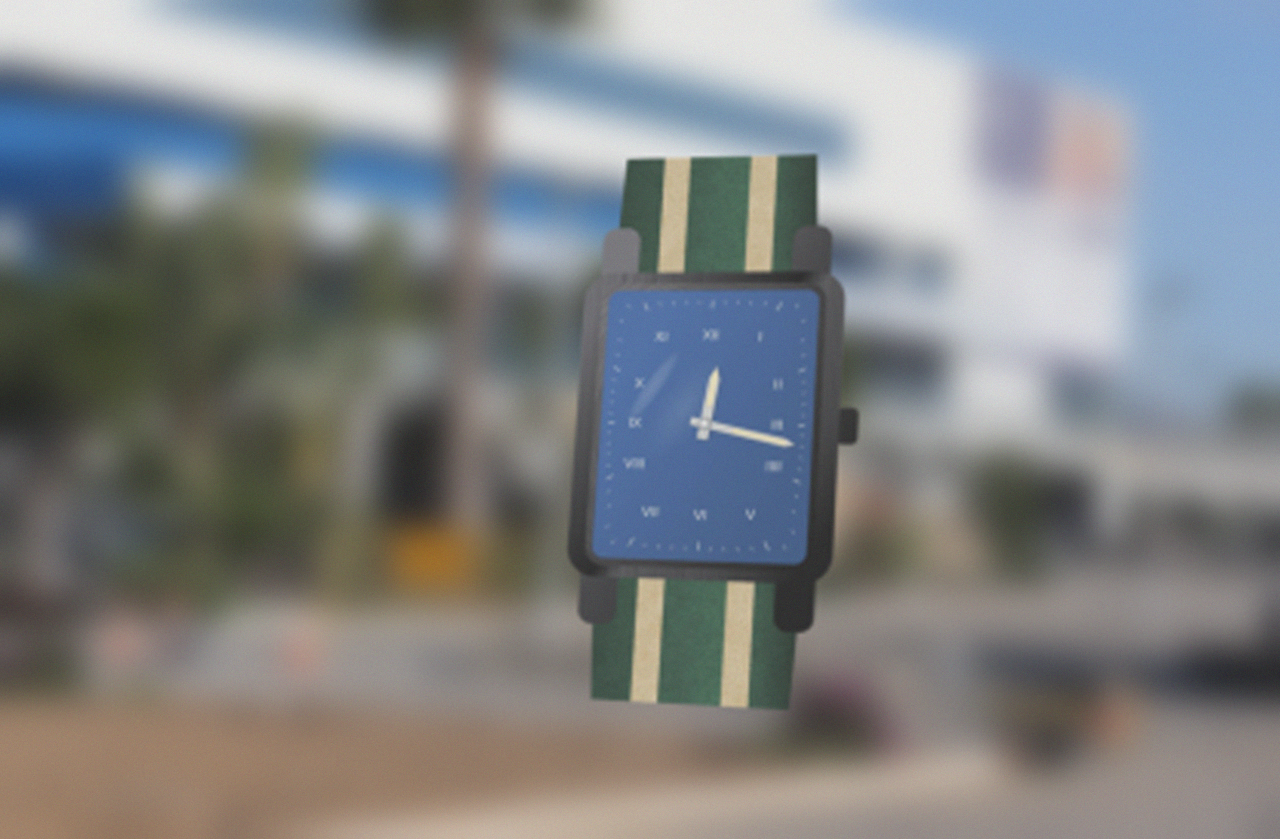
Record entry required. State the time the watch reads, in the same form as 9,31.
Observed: 12,17
